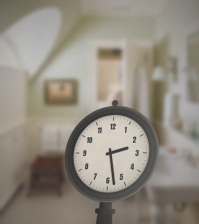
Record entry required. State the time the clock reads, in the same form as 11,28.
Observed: 2,28
